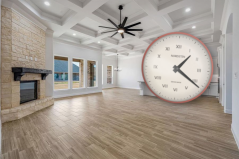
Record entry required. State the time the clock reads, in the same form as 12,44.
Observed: 1,21
